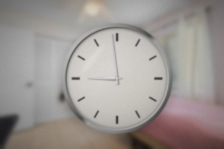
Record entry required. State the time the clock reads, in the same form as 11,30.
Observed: 8,59
